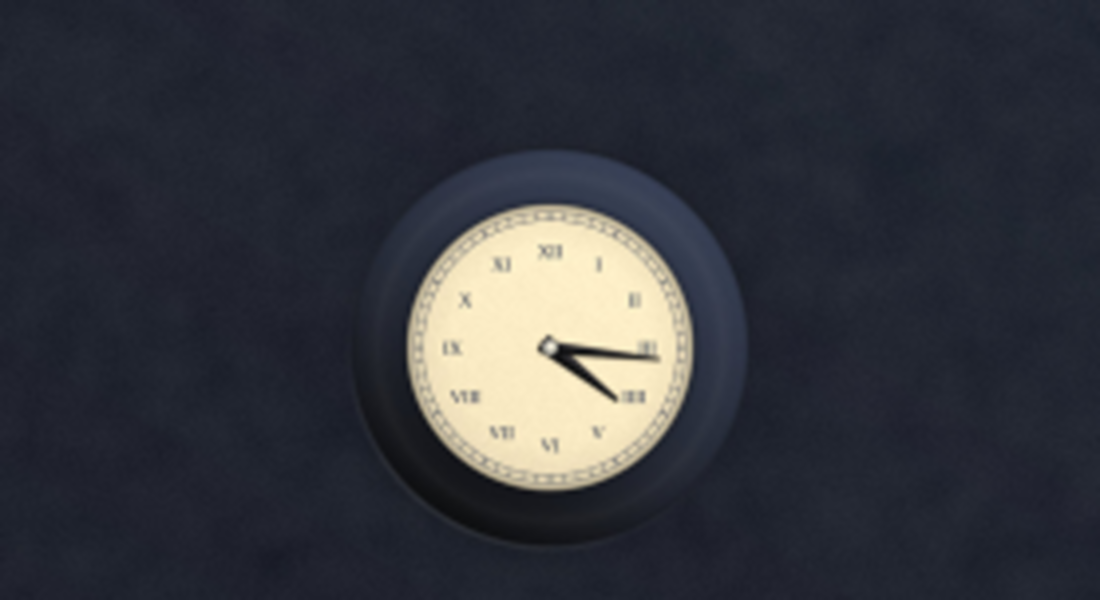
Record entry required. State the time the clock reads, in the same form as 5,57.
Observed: 4,16
